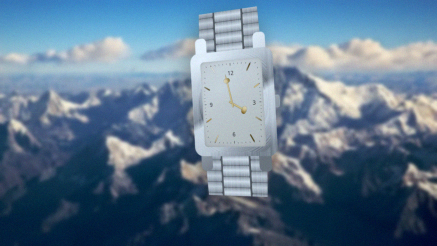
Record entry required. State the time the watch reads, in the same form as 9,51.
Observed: 3,58
